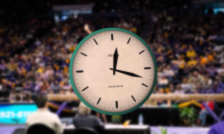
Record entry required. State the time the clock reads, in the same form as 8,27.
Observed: 12,18
